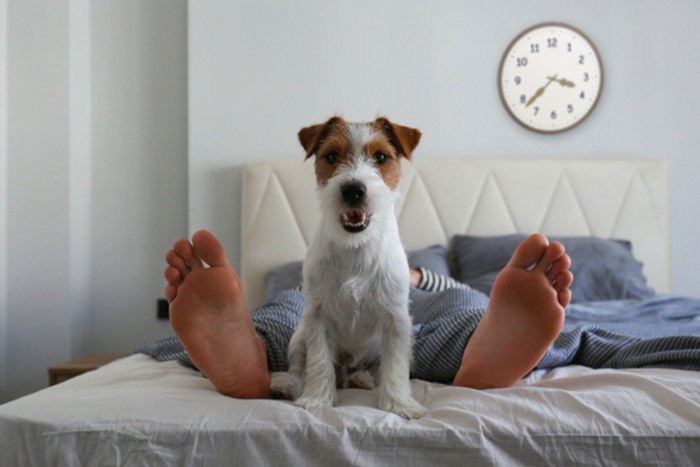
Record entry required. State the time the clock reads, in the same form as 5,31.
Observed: 3,38
